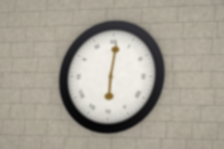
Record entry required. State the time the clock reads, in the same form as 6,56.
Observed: 6,01
